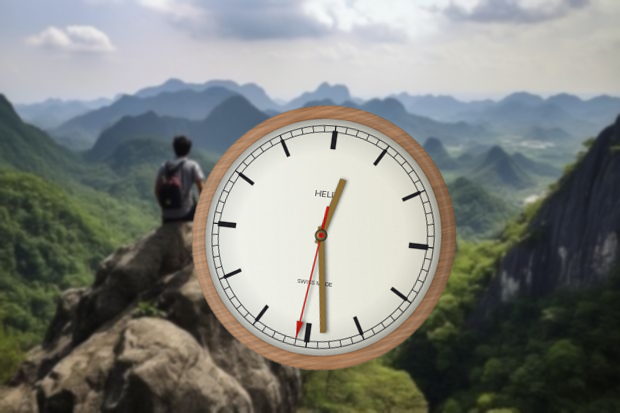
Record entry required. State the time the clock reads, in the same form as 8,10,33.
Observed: 12,28,31
